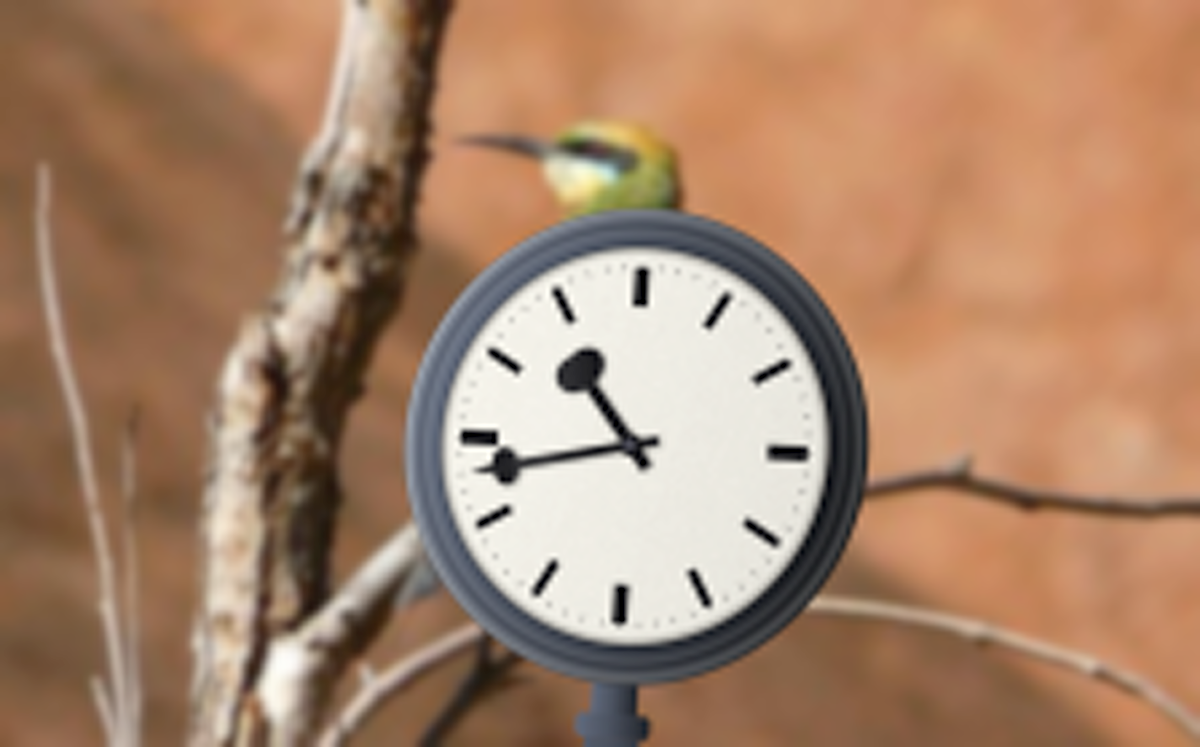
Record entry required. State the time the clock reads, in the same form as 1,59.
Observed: 10,43
